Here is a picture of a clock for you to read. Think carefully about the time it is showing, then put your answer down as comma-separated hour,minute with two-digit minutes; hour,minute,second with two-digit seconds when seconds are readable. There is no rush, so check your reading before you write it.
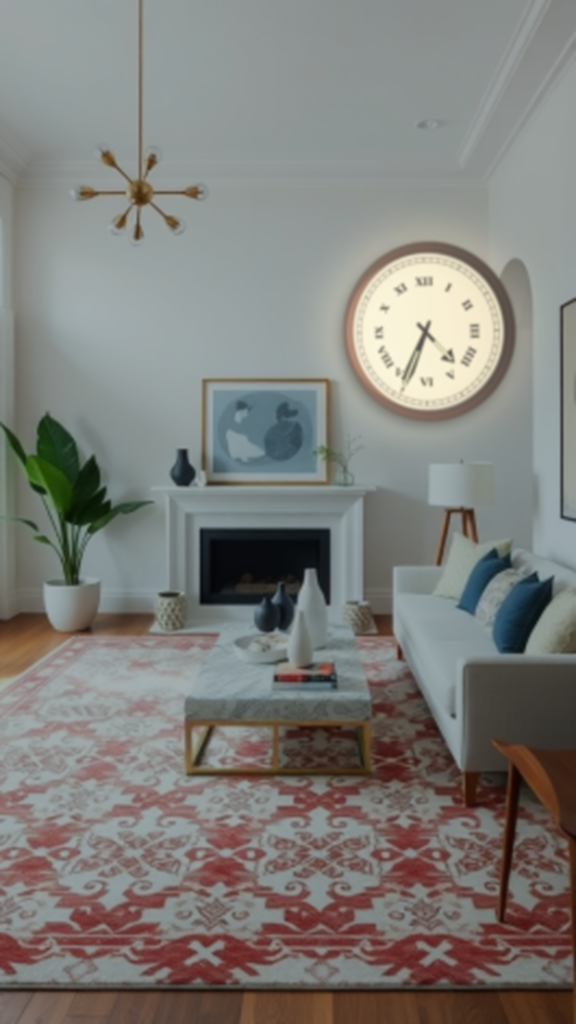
4,34
